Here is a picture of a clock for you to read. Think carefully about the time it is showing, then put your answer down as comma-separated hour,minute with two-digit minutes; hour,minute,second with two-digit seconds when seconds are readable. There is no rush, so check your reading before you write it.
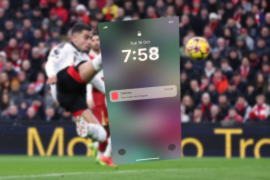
7,58
